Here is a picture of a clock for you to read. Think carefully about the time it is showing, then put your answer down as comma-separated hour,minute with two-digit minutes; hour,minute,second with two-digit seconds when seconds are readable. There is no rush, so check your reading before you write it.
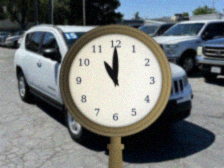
11,00
